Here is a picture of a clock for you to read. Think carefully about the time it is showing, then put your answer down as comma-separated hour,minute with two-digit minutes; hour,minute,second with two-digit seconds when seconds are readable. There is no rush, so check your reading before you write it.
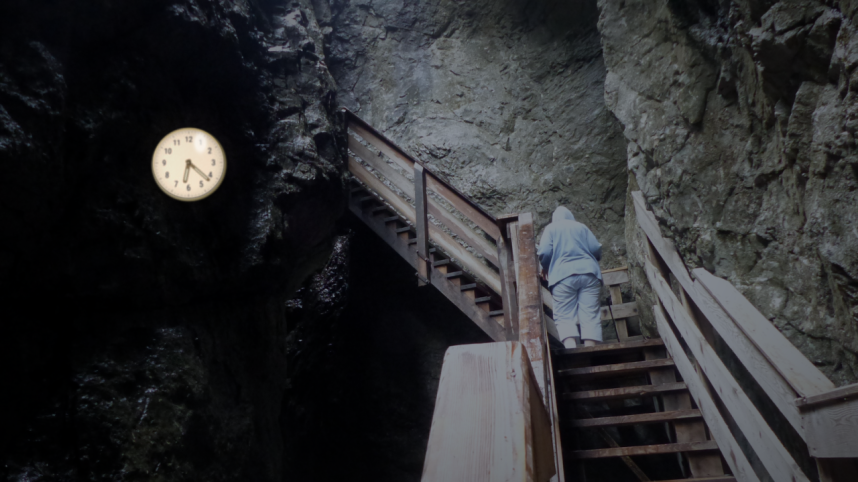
6,22
